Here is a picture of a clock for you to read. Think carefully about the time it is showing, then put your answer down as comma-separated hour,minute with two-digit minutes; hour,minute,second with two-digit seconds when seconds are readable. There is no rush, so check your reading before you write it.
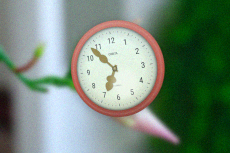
6,53
